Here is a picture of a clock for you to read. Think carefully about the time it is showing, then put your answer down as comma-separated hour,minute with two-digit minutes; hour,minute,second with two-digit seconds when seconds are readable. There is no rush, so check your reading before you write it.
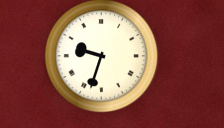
9,33
